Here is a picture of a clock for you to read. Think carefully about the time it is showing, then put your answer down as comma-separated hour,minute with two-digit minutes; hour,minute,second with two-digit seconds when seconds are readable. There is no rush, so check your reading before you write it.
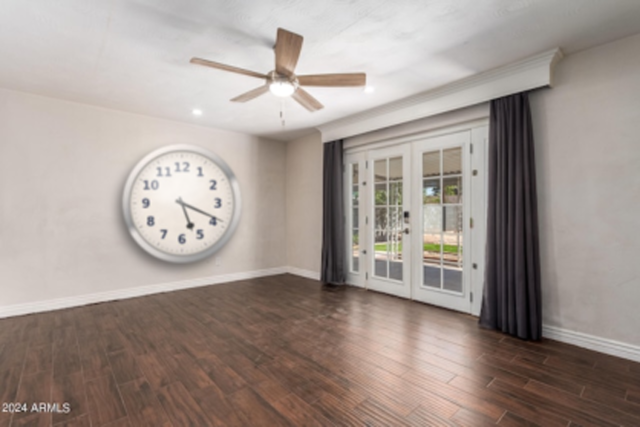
5,19
